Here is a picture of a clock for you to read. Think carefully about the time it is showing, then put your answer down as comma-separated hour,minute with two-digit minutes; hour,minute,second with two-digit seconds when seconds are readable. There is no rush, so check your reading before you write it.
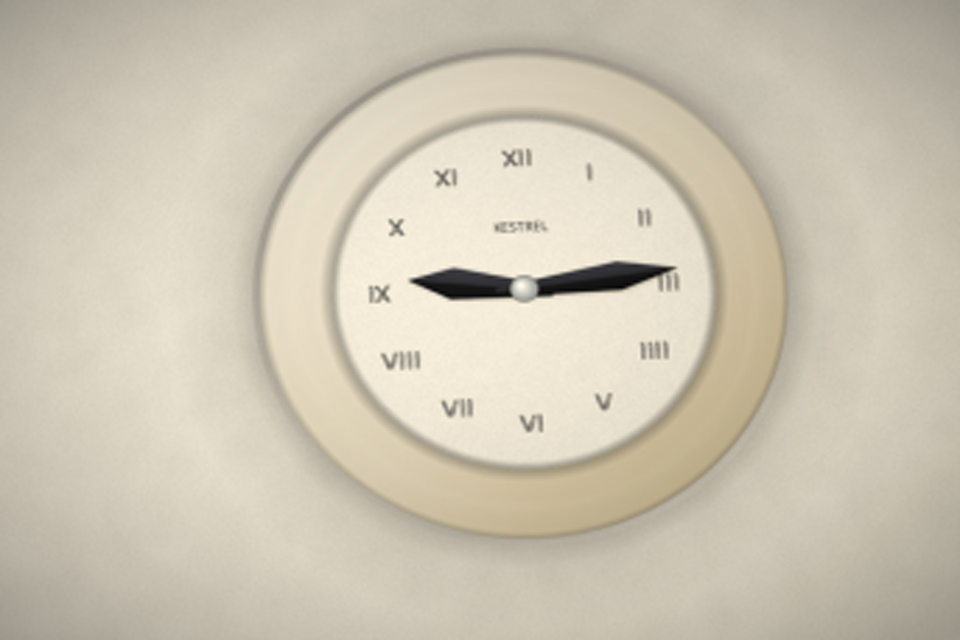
9,14
